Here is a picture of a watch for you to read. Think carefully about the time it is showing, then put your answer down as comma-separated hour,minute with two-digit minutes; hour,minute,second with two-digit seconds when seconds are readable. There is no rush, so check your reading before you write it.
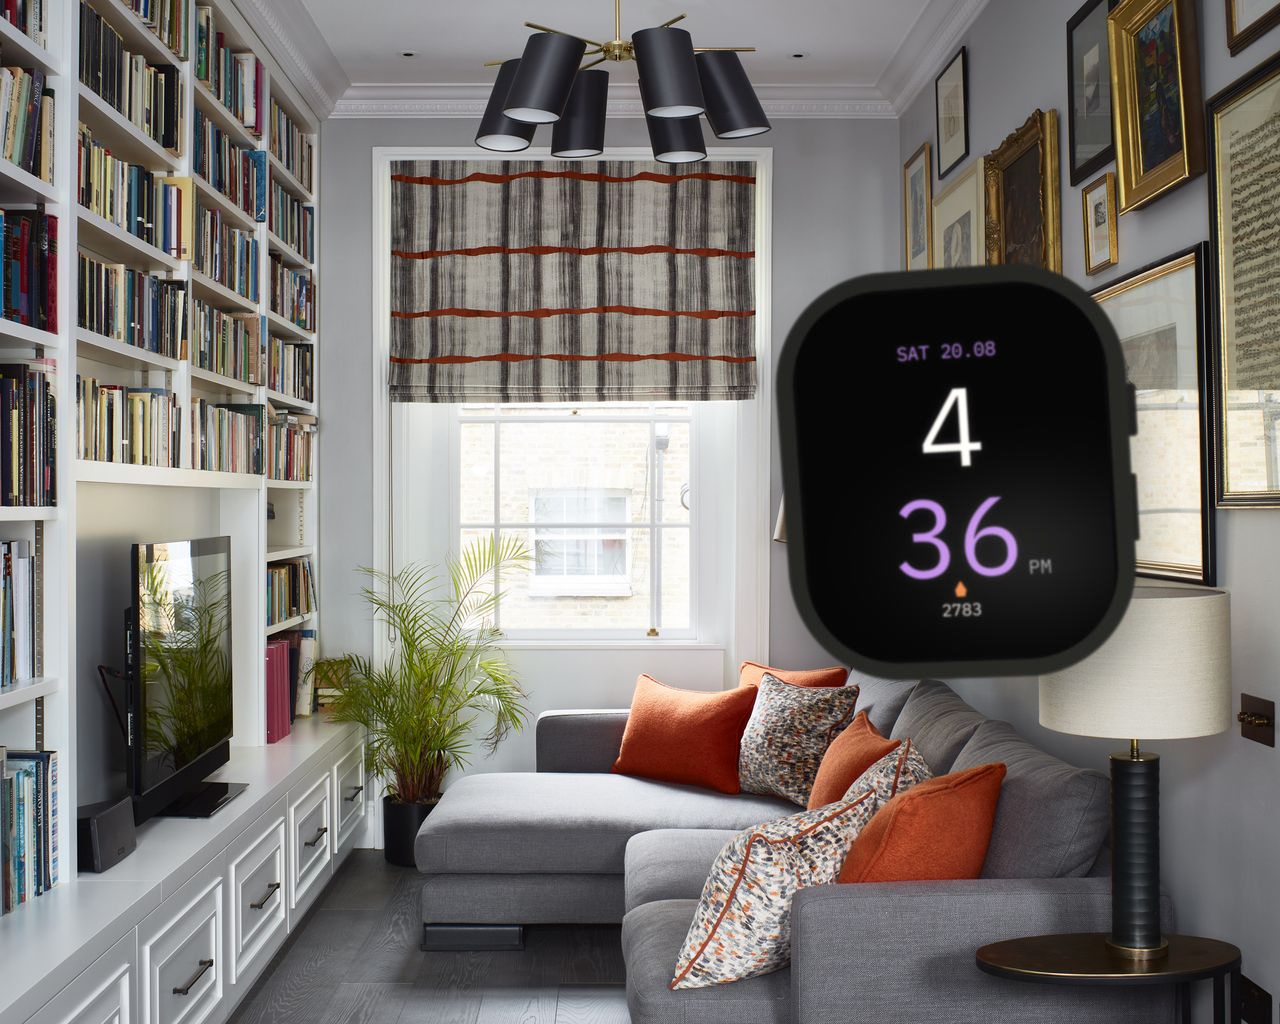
4,36
